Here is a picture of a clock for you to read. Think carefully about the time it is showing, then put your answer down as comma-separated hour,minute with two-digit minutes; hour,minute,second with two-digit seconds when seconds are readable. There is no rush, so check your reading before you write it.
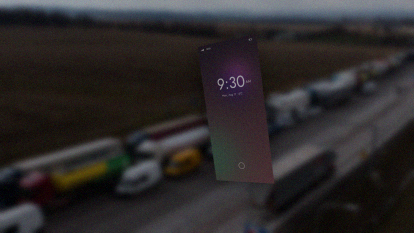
9,30
